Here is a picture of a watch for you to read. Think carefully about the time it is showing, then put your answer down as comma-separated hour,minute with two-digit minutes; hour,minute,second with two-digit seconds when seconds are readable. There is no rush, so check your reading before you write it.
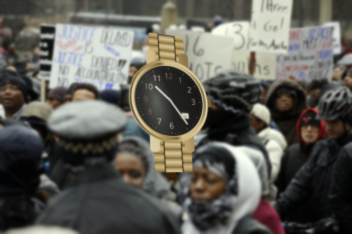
10,24
